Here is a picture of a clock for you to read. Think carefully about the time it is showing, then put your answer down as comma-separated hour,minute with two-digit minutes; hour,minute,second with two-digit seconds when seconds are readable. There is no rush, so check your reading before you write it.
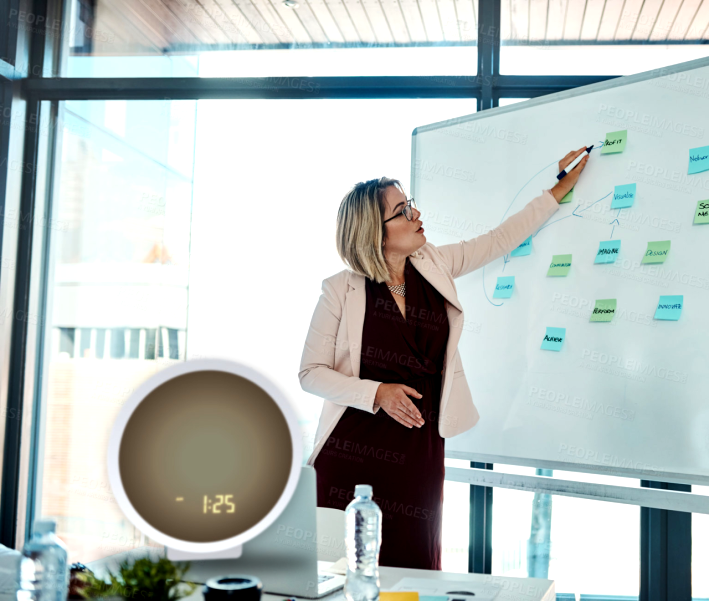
1,25
